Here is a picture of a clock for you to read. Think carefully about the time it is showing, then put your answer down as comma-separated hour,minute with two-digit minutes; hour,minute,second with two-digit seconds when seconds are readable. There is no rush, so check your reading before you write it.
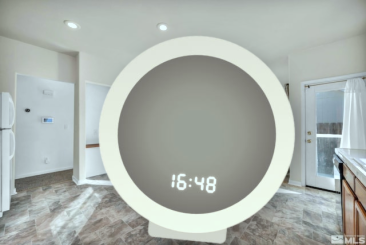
16,48
